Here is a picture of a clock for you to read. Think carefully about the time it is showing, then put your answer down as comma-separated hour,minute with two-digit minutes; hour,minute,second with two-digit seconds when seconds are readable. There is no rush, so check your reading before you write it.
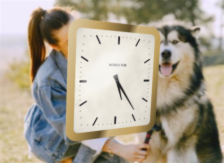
5,24
